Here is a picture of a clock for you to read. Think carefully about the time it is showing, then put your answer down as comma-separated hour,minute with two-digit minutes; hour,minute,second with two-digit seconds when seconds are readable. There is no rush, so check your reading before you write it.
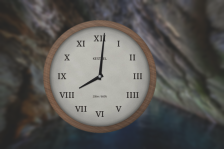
8,01
